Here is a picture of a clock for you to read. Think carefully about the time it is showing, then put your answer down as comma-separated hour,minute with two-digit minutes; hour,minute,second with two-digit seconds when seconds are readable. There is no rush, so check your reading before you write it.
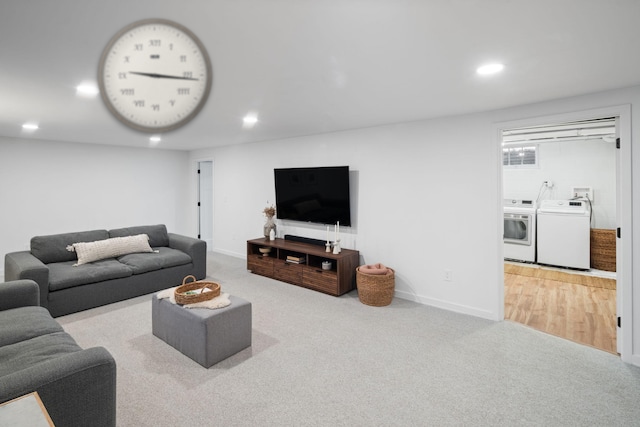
9,16
